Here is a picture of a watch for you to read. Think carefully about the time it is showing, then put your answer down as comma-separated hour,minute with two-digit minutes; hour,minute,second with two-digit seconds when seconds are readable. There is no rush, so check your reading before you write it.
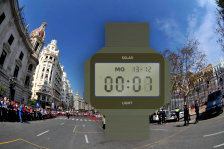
0,07
